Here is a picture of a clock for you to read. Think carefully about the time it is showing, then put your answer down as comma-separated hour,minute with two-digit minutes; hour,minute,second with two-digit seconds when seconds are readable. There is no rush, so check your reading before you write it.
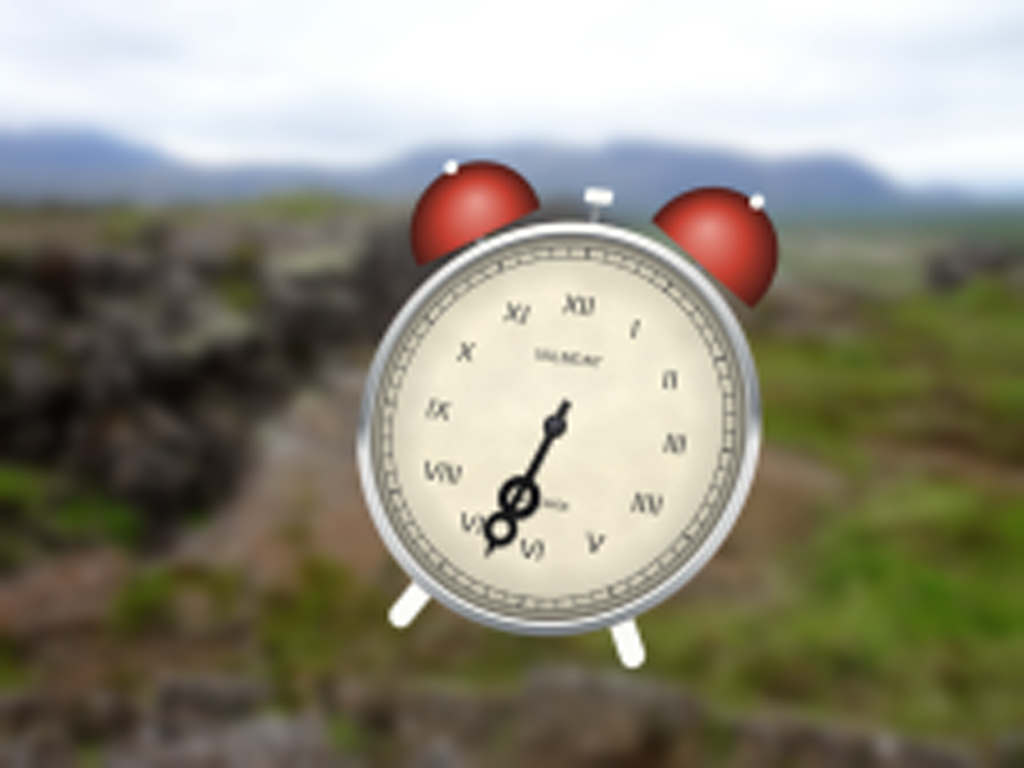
6,33
